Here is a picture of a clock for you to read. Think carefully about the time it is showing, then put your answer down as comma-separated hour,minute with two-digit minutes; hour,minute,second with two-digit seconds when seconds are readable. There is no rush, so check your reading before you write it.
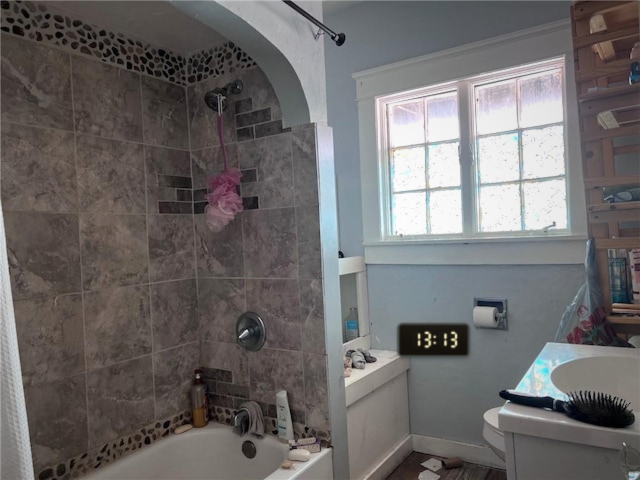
13,13
